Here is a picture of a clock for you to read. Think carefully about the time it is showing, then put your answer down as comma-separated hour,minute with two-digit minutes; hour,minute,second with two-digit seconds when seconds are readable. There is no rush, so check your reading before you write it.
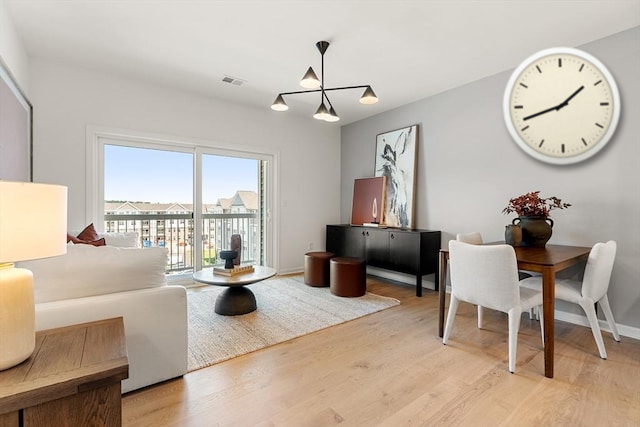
1,42
